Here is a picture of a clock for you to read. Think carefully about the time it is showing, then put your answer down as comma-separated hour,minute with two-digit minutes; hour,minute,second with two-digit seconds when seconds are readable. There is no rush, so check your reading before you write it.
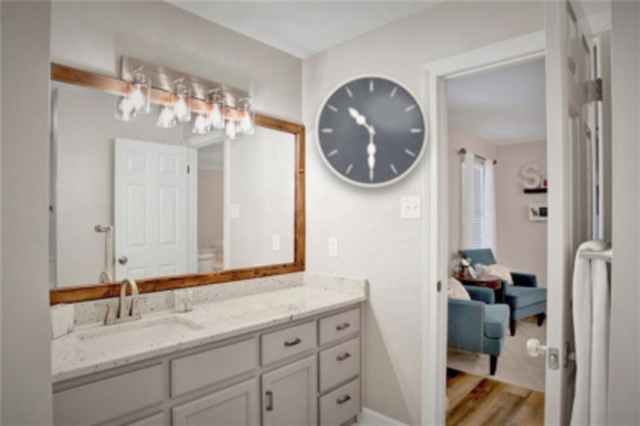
10,30
